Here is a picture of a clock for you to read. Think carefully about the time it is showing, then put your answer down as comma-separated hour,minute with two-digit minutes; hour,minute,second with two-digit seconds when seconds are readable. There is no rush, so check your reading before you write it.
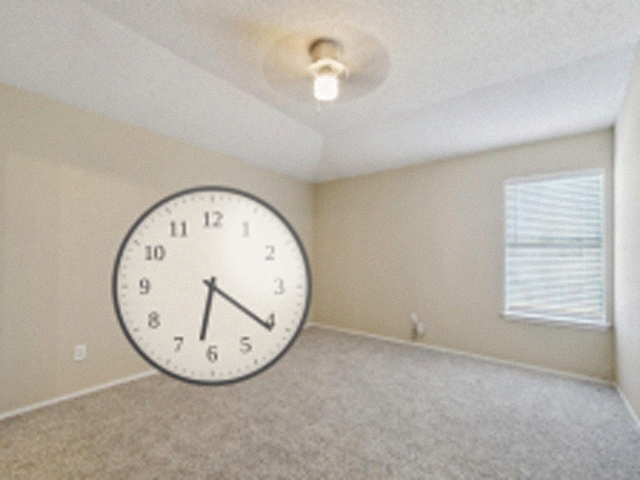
6,21
